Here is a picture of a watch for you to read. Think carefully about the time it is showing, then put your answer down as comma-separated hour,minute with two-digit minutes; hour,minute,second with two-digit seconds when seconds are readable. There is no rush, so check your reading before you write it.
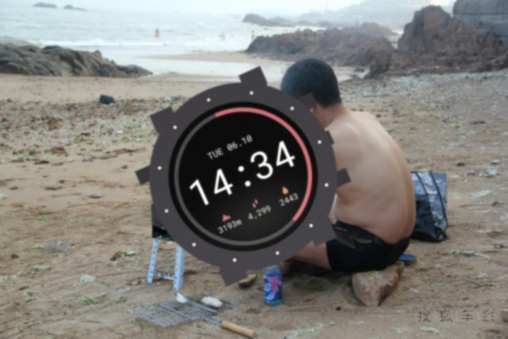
14,34
